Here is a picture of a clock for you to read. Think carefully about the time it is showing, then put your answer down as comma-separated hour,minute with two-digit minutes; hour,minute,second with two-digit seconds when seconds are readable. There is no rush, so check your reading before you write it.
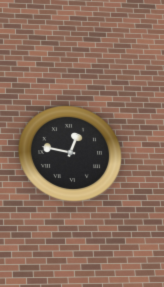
12,47
